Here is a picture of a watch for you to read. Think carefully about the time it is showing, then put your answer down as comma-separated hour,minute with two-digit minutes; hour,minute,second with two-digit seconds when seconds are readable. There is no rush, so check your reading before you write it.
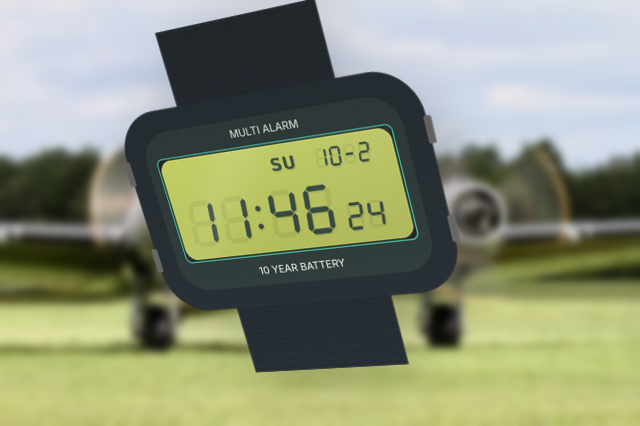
11,46,24
